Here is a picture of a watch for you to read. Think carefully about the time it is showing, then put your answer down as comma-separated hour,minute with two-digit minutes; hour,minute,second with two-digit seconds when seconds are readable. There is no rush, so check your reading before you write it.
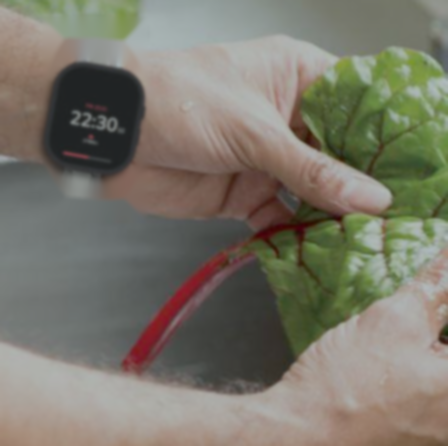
22,30
